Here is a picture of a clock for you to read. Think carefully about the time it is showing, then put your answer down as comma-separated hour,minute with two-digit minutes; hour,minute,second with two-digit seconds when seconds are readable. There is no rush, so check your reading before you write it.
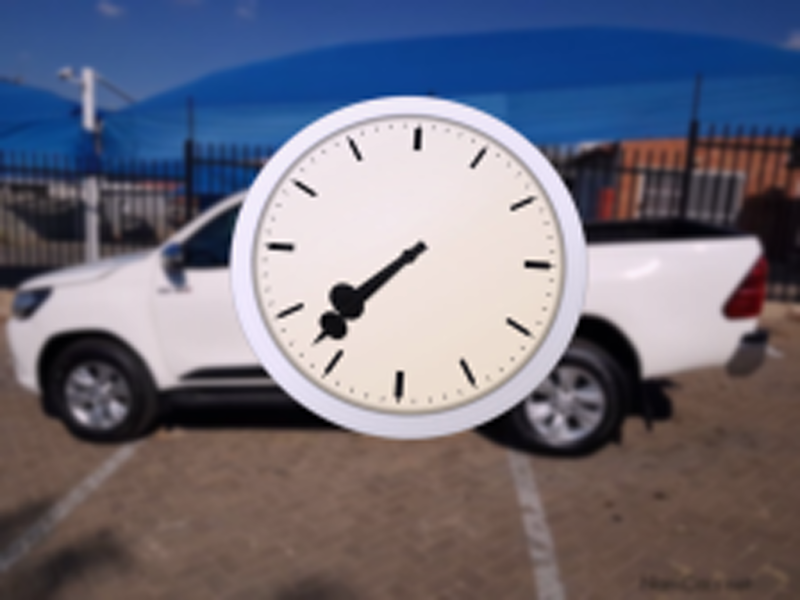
7,37
